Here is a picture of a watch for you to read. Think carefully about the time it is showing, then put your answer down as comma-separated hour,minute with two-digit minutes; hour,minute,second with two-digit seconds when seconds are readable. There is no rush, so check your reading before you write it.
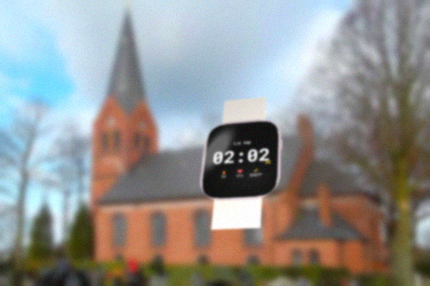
2,02
